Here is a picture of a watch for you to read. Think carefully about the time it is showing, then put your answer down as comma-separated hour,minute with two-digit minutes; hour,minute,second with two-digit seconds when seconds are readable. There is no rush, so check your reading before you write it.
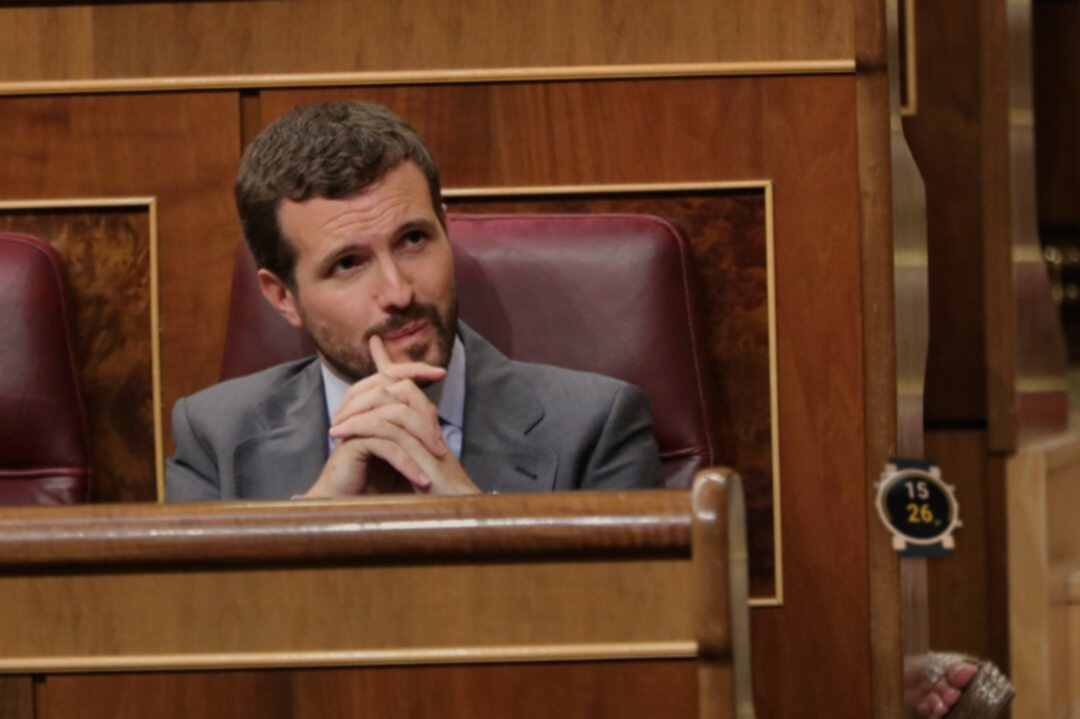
15,26
